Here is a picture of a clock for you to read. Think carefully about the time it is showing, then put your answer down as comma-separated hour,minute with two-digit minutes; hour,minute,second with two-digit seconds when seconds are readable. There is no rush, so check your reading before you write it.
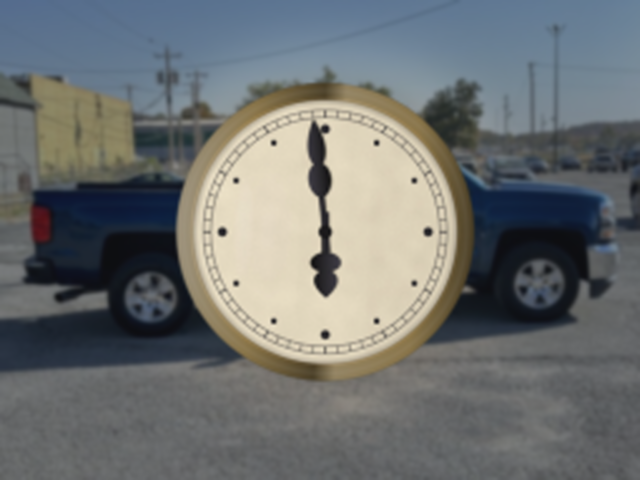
5,59
